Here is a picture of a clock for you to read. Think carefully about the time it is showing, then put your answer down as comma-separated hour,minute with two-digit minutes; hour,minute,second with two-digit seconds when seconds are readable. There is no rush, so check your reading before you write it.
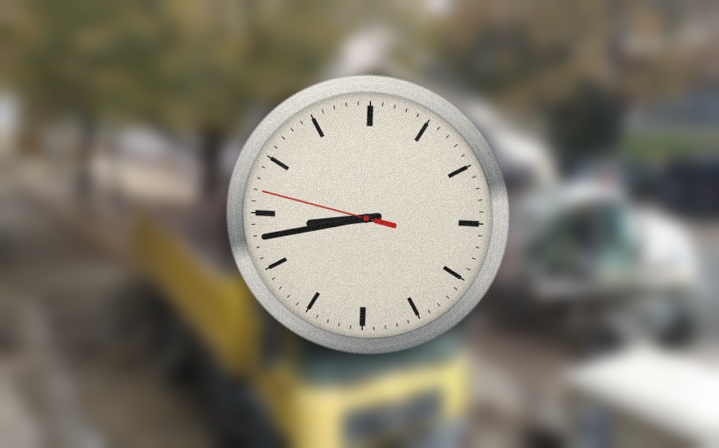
8,42,47
